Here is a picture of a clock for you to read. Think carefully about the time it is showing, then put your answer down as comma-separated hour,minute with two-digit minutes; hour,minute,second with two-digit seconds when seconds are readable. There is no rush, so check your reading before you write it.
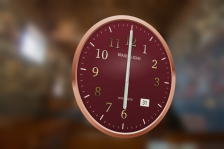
6,00
